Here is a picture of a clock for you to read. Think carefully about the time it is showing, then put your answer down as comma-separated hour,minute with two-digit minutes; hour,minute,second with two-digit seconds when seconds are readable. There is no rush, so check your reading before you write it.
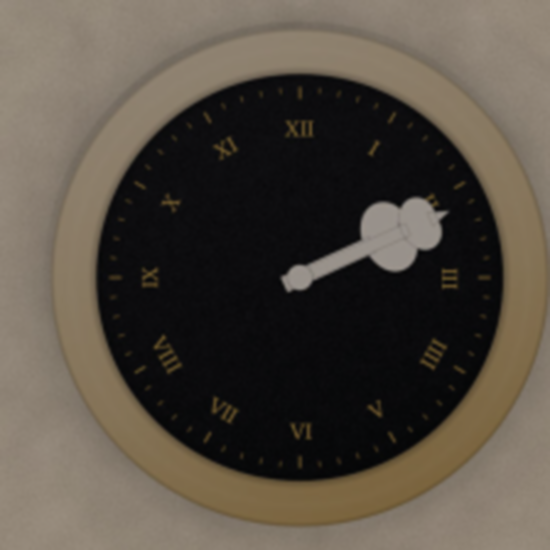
2,11
